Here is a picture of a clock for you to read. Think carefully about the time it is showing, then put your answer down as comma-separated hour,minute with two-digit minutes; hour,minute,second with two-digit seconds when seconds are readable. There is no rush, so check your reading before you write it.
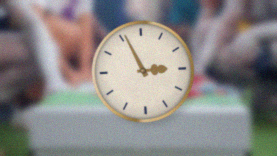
2,56
